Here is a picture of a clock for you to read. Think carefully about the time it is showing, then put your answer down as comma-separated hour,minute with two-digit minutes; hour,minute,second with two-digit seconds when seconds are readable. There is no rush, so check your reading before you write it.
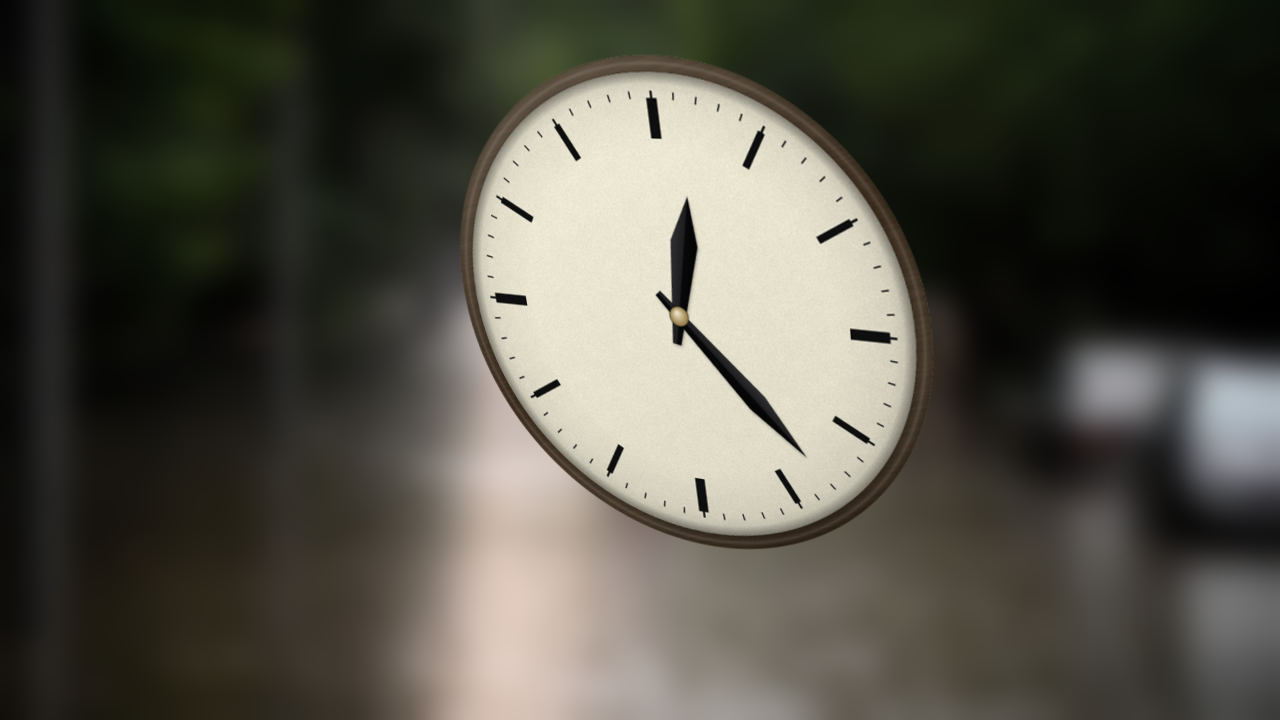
12,23
